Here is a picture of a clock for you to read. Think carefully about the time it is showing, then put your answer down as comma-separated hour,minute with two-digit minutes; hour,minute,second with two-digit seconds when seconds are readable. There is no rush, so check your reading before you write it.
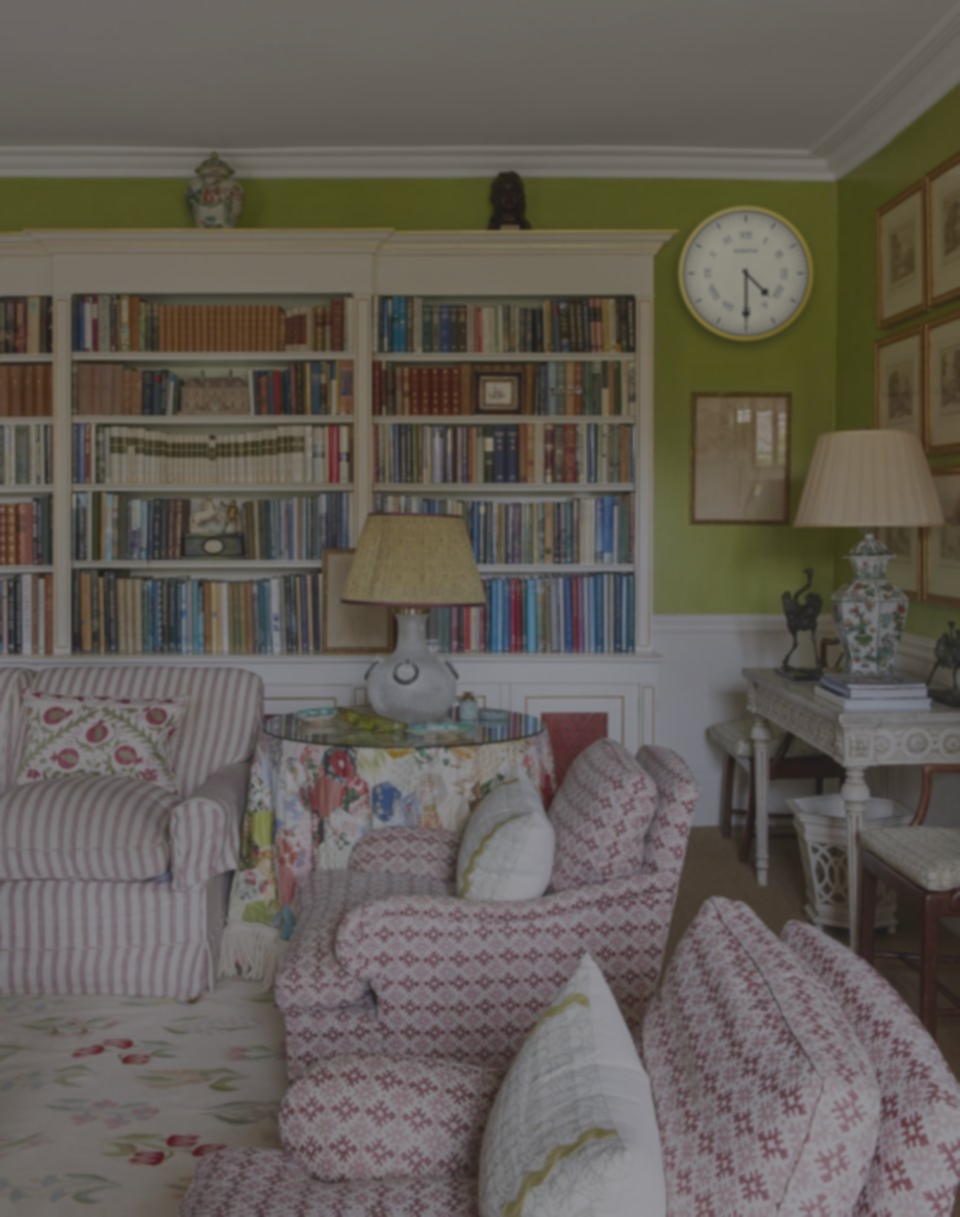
4,30
